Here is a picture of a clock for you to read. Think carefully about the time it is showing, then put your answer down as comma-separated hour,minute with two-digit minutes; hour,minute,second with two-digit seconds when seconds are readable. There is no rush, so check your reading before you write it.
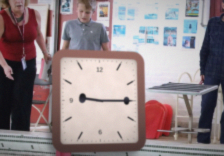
9,15
